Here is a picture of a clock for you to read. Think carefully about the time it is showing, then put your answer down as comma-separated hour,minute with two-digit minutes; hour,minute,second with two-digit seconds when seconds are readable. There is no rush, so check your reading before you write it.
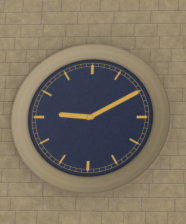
9,10
